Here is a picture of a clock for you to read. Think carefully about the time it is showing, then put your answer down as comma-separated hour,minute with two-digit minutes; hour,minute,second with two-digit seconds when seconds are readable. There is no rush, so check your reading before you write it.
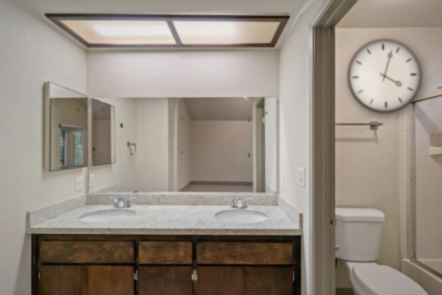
4,03
